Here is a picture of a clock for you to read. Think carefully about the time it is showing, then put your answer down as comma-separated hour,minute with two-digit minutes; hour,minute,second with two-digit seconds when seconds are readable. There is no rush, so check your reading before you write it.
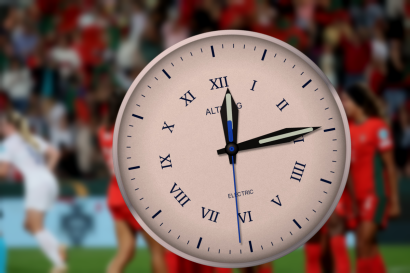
12,14,31
